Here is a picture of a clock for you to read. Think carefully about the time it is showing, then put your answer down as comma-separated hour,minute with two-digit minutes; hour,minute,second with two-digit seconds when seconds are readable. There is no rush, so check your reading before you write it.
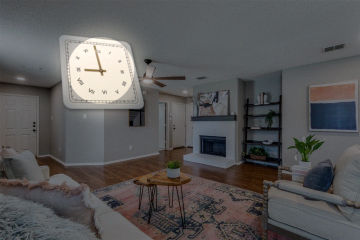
8,59
